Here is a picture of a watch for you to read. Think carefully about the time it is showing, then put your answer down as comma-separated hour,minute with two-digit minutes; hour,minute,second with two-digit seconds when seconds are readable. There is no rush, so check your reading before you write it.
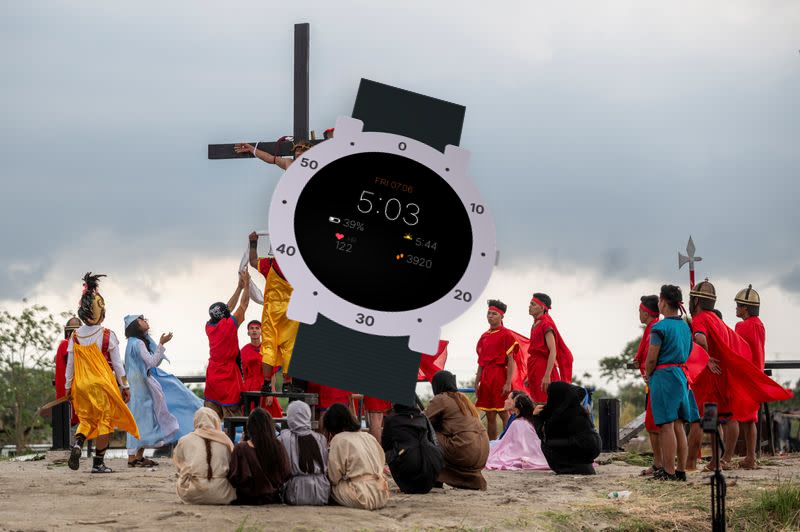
5,03
